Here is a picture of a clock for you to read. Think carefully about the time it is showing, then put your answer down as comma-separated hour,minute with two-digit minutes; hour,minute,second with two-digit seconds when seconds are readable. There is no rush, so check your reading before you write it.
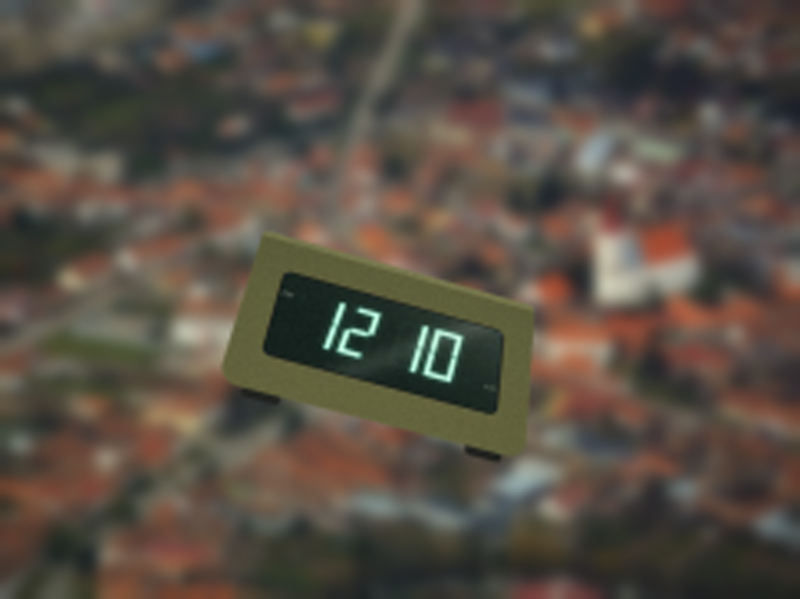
12,10
